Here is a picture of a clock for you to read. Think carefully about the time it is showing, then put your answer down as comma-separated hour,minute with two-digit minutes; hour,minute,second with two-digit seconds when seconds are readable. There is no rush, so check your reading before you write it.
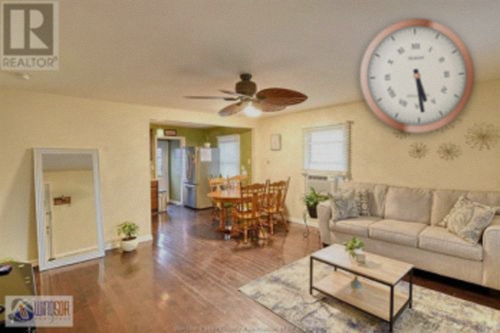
5,29
